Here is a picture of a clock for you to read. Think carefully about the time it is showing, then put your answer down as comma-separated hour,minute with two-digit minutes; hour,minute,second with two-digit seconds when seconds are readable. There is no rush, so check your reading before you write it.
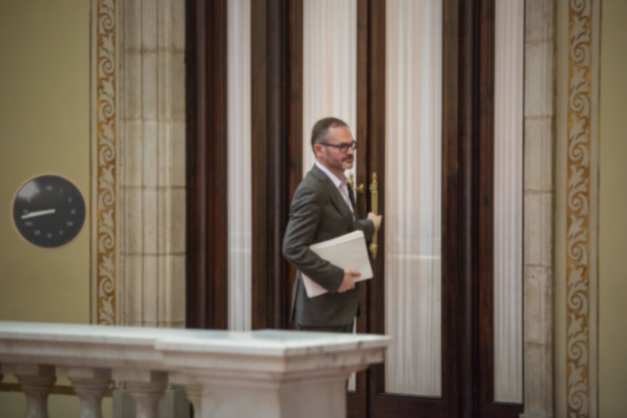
8,43
